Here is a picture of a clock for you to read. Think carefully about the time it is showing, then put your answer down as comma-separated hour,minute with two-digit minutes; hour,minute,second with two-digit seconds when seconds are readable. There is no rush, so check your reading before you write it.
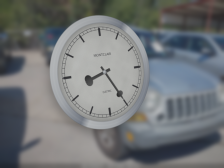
8,25
